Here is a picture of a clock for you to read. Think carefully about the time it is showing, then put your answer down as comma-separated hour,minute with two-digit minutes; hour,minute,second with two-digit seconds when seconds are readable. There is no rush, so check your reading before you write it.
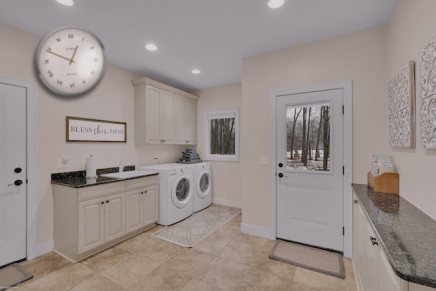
12,49
